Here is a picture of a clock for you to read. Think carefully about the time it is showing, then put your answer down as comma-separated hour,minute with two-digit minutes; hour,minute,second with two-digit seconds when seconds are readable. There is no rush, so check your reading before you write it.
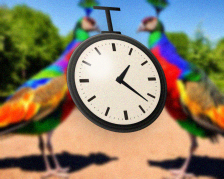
1,22
